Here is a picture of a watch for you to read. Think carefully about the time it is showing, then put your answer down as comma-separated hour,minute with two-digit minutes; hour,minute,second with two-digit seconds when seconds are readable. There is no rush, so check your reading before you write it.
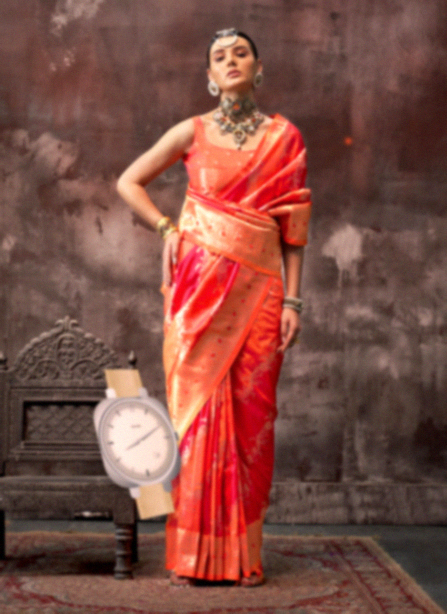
8,11
